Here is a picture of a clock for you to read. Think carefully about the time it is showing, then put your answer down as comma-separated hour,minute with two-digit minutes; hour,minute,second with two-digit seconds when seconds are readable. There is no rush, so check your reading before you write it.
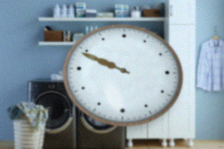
9,49
